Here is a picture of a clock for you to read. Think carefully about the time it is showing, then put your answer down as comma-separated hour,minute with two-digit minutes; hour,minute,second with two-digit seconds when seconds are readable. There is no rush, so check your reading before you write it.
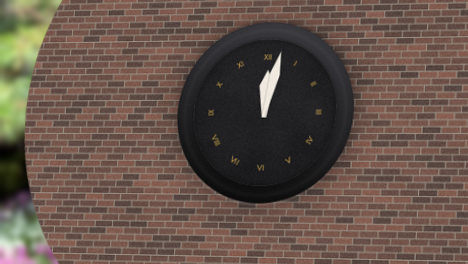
12,02
